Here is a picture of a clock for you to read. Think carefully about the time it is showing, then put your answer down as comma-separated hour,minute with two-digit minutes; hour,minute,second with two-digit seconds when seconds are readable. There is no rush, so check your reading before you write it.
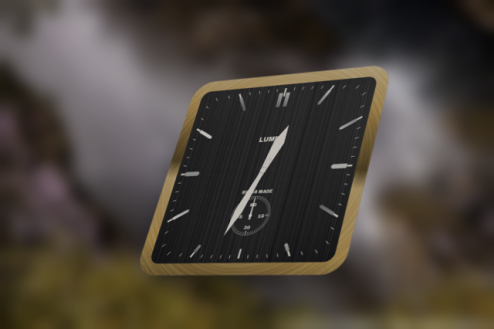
12,33
